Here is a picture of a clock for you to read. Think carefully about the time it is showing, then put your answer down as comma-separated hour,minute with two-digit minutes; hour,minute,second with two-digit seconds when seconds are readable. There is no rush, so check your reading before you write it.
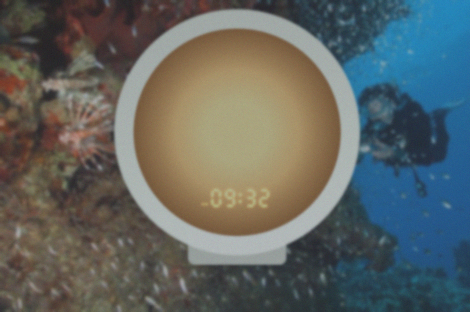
9,32
